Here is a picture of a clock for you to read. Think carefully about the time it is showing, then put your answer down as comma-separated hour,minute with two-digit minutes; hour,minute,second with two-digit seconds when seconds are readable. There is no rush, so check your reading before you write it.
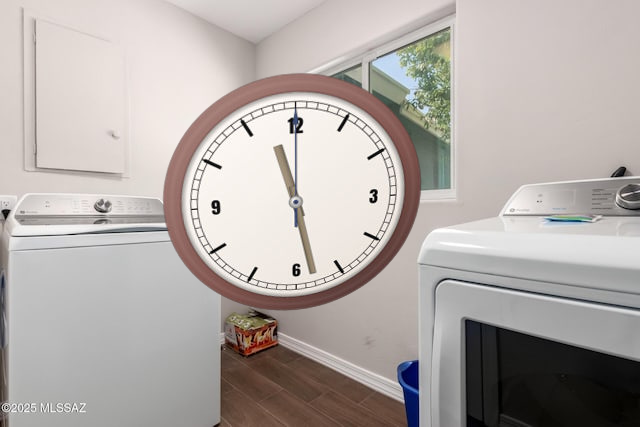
11,28,00
